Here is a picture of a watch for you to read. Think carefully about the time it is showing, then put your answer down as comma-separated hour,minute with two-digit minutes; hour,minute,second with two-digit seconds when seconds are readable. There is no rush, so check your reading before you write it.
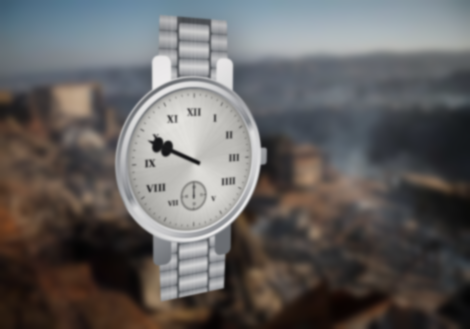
9,49
